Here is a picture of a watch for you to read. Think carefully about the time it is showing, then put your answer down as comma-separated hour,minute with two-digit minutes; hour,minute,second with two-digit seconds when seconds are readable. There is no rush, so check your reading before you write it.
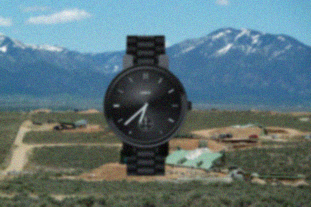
6,38
